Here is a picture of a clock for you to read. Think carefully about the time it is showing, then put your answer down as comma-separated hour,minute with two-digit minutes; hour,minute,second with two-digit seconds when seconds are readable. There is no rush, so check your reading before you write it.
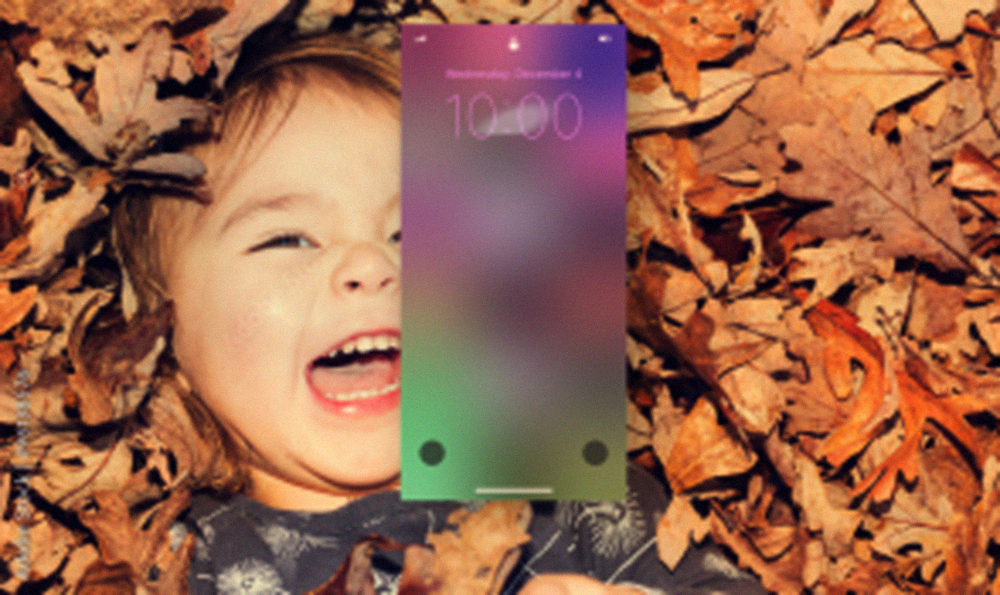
10,00
